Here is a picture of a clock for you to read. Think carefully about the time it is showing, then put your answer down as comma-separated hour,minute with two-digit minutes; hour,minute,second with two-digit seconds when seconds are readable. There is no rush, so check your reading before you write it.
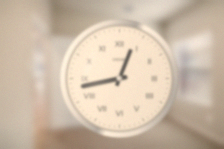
12,43
